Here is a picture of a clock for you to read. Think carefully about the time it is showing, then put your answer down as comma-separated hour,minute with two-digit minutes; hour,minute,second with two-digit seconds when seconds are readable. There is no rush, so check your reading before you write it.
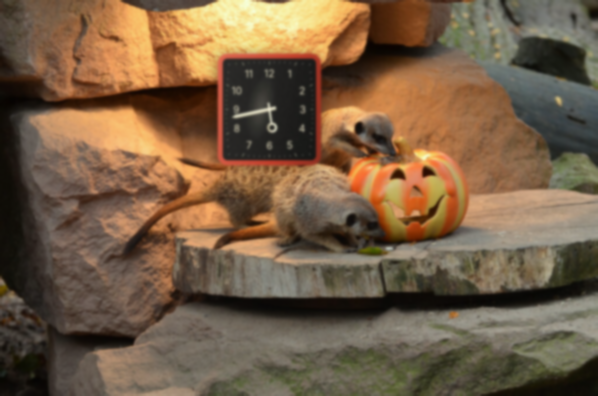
5,43
